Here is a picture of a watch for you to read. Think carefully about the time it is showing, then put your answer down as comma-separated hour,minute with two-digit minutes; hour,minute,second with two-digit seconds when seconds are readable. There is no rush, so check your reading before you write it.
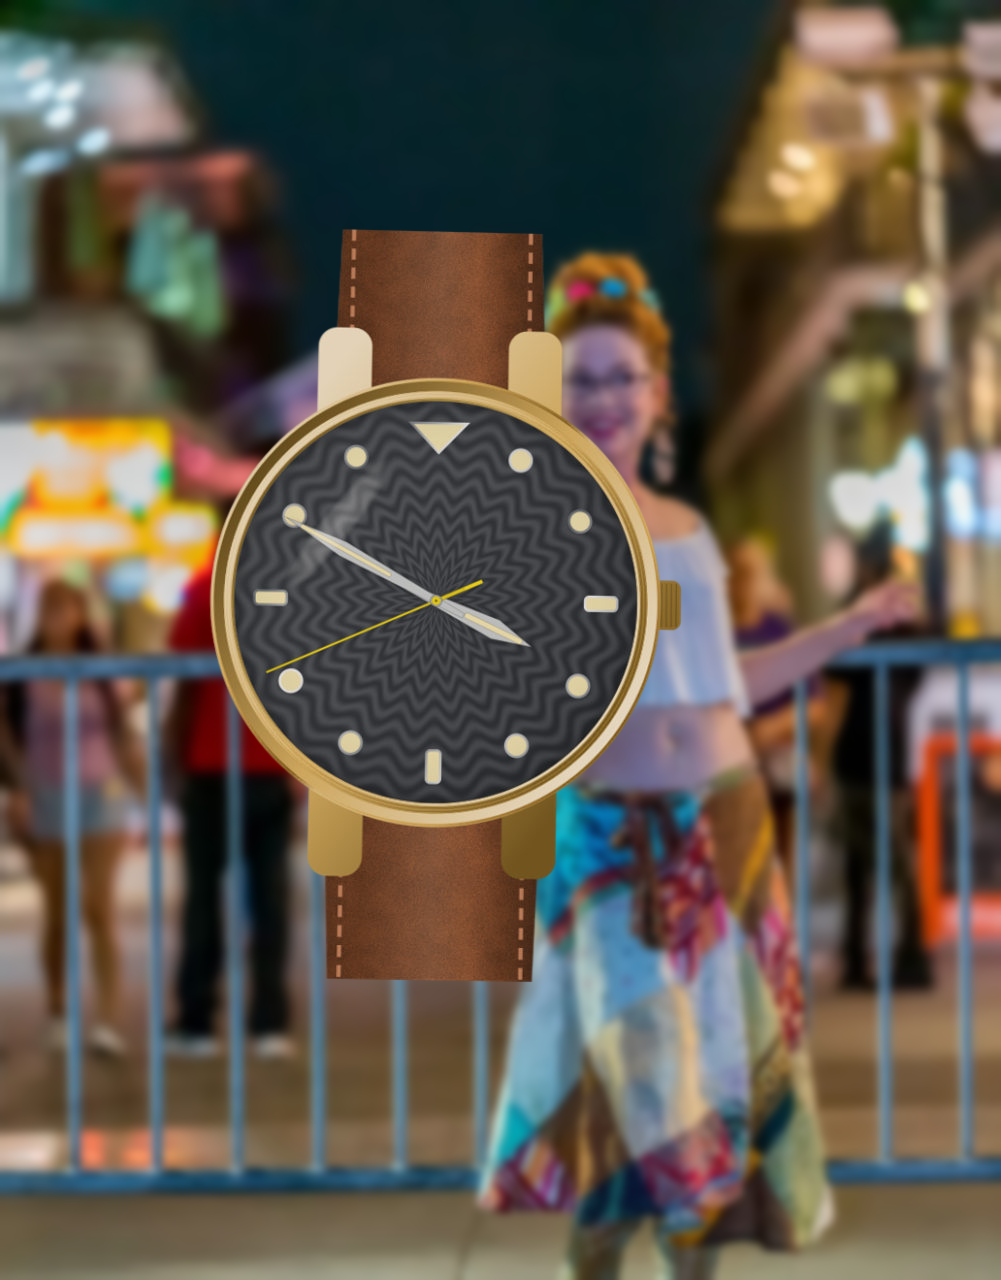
3,49,41
